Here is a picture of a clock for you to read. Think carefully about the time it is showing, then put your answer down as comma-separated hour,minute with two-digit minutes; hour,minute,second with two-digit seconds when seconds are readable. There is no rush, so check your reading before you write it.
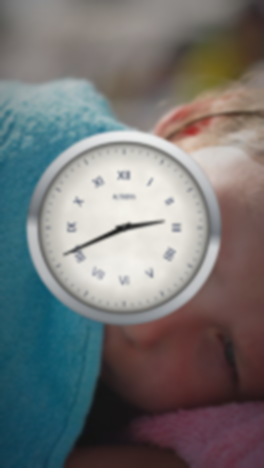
2,41
